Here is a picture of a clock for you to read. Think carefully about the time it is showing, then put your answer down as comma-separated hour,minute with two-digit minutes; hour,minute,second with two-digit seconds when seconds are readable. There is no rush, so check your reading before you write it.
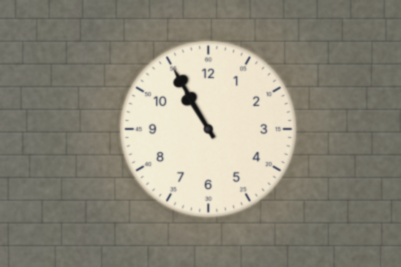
10,55
